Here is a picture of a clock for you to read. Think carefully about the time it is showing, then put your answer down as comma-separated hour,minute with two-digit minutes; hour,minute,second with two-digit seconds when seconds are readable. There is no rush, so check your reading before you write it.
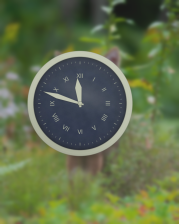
11,48
